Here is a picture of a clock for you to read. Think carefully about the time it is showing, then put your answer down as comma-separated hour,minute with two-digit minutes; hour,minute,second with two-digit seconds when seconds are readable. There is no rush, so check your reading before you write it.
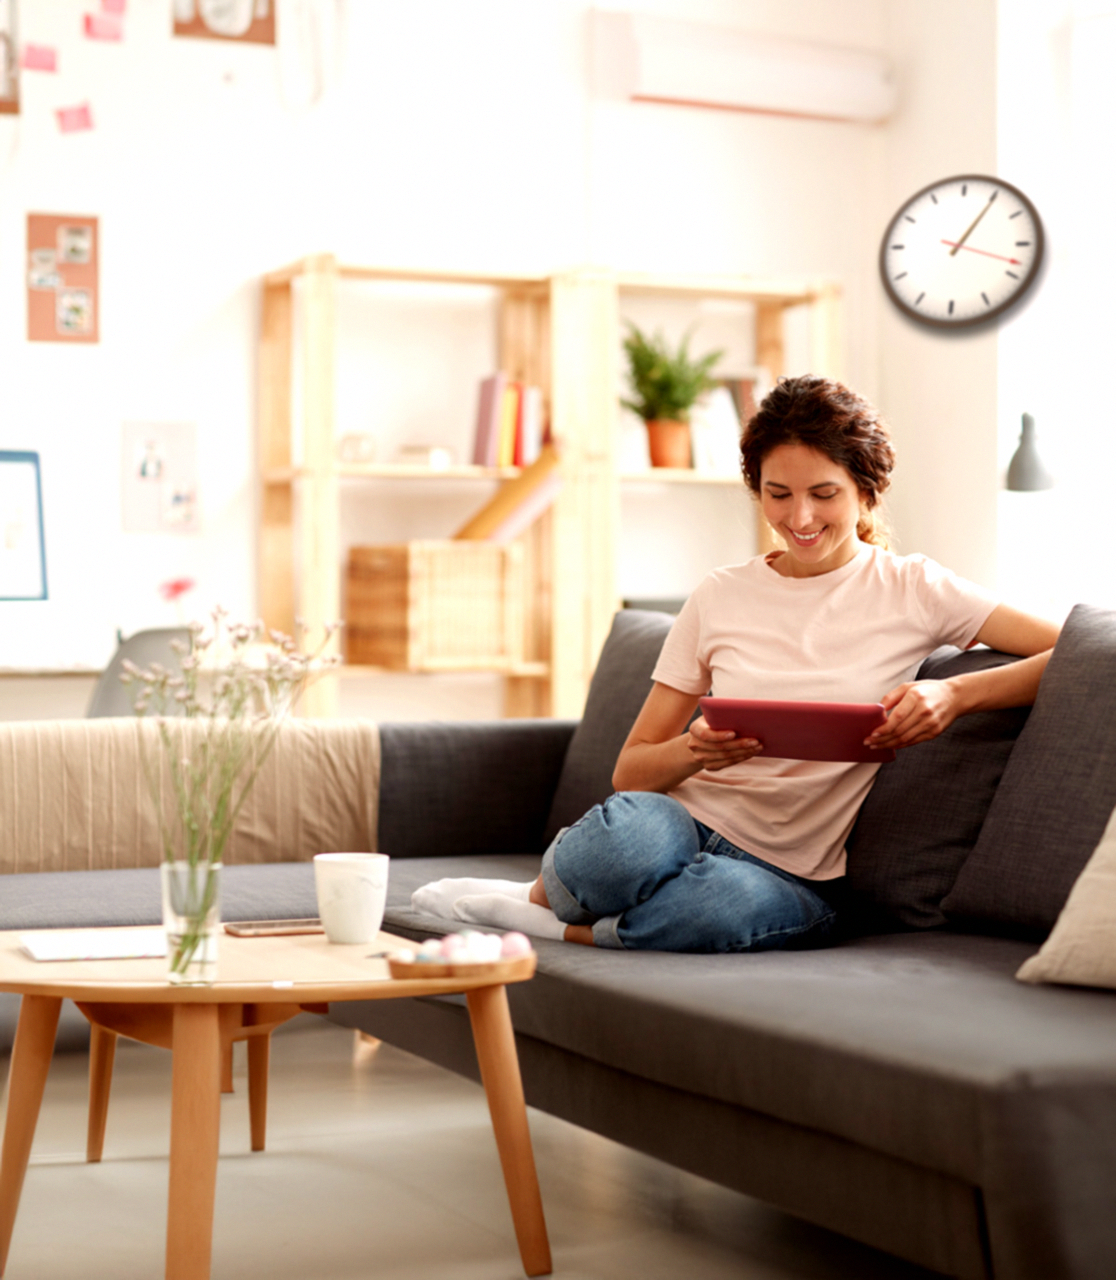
1,05,18
